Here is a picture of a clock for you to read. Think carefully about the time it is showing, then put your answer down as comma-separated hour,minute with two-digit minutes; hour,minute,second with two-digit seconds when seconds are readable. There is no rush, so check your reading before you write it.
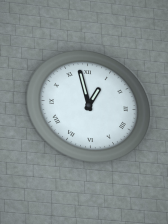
12,58
